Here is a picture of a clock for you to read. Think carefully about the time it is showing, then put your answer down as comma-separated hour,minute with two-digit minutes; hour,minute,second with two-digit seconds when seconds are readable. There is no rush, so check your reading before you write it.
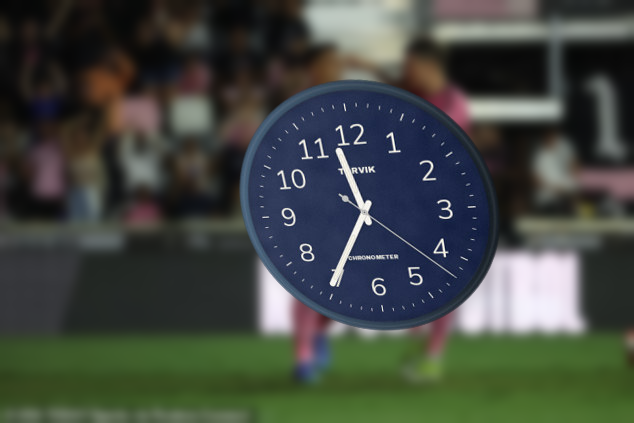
11,35,22
